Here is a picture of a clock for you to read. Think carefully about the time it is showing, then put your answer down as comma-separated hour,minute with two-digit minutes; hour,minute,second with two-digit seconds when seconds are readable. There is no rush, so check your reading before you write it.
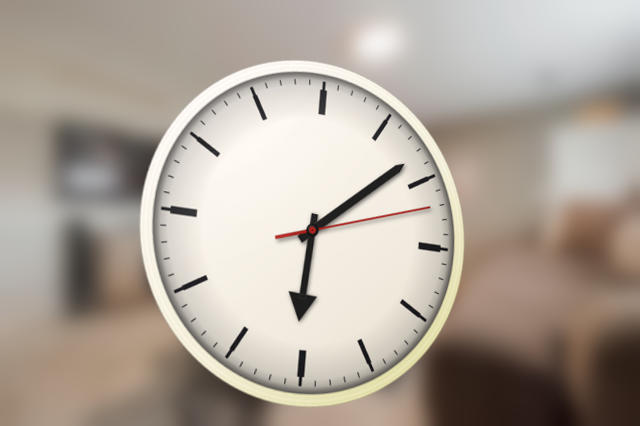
6,08,12
